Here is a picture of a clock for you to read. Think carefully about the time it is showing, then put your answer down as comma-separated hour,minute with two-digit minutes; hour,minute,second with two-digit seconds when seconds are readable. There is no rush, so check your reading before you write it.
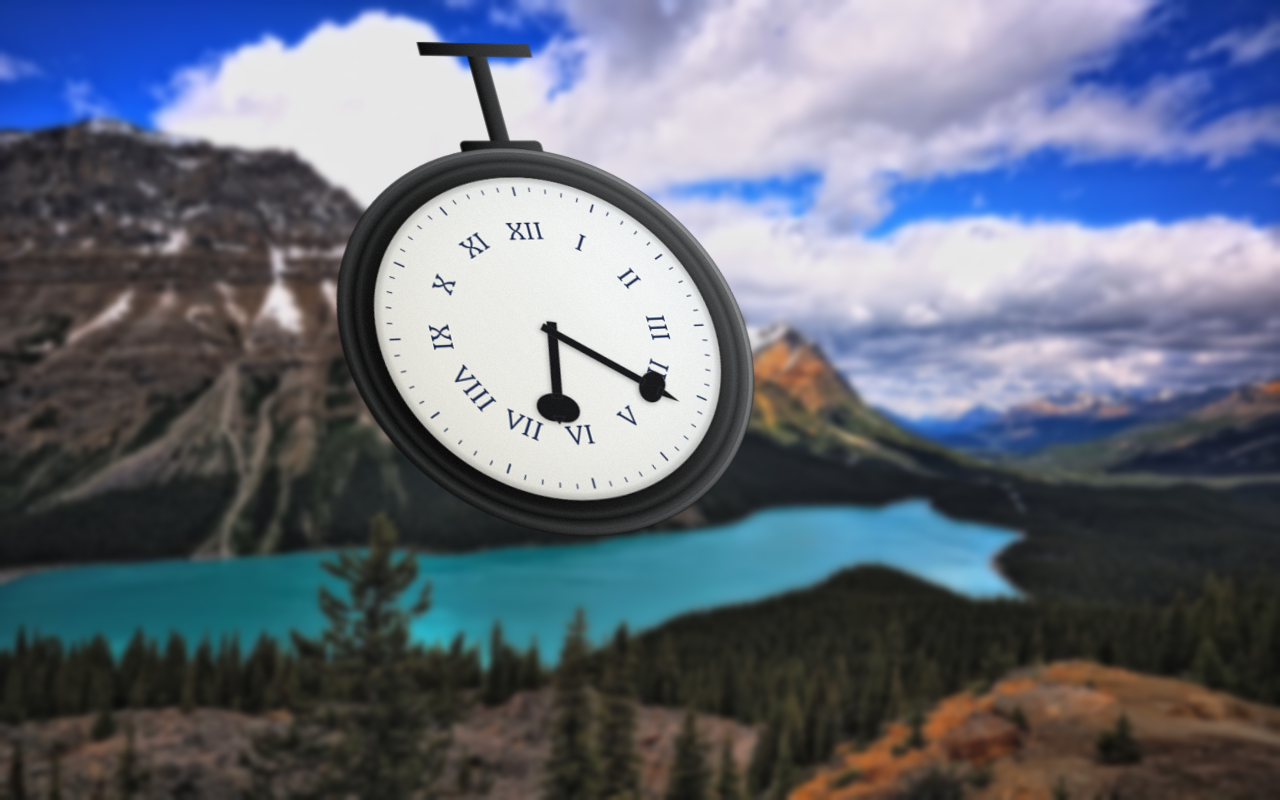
6,21
